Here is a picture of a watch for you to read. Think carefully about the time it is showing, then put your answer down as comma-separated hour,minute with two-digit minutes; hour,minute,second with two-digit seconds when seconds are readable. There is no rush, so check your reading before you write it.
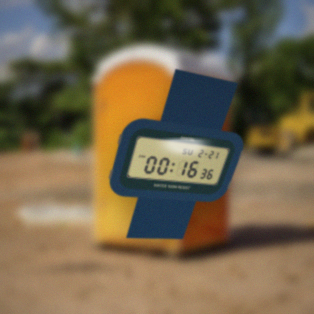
0,16,36
